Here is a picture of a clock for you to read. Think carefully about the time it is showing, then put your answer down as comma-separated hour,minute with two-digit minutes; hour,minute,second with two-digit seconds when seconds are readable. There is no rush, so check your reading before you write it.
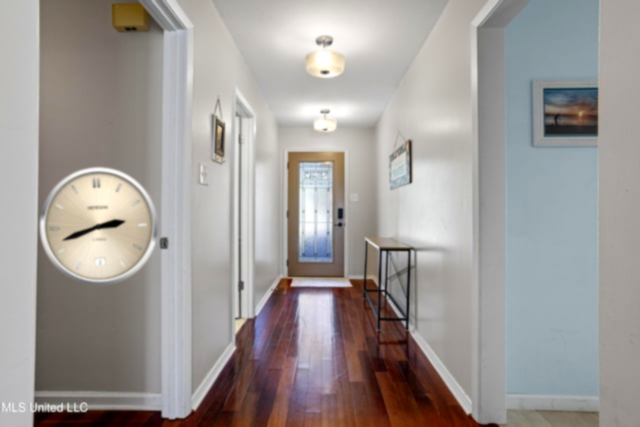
2,42
